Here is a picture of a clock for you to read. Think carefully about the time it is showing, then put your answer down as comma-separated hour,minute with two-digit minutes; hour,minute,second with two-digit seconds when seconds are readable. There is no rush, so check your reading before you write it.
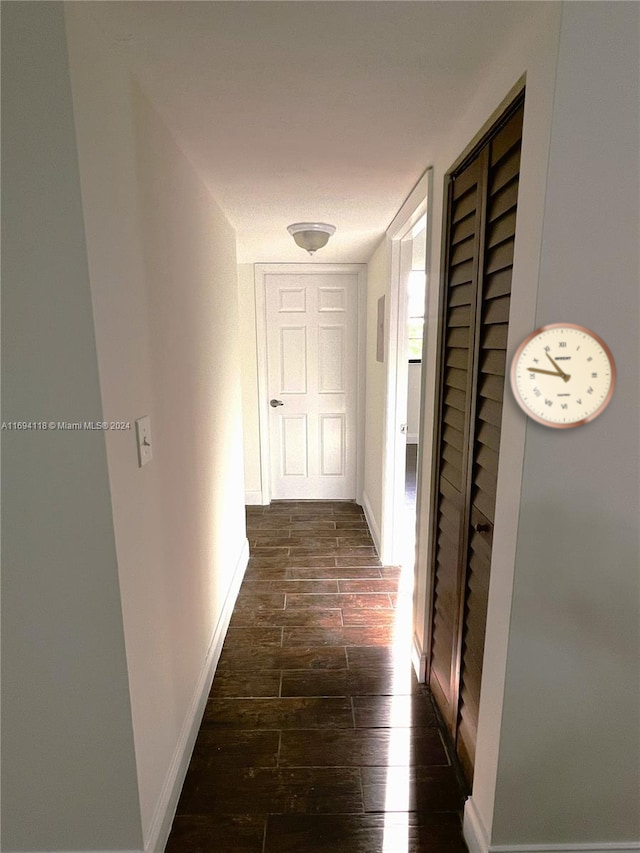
10,47
